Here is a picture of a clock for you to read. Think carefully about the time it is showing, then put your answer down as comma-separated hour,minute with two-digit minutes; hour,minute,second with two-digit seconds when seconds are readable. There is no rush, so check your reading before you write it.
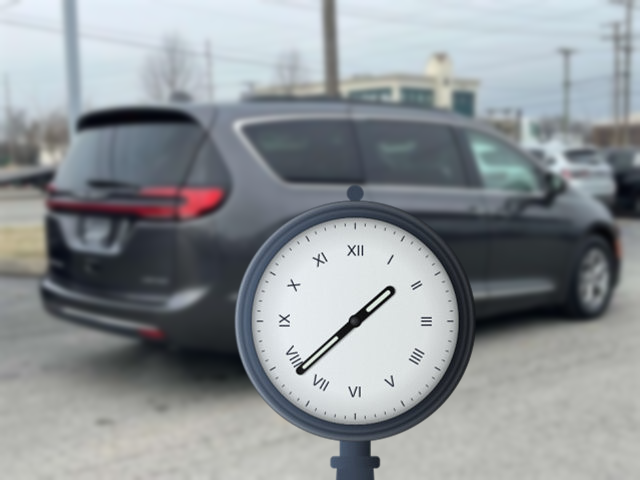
1,38
